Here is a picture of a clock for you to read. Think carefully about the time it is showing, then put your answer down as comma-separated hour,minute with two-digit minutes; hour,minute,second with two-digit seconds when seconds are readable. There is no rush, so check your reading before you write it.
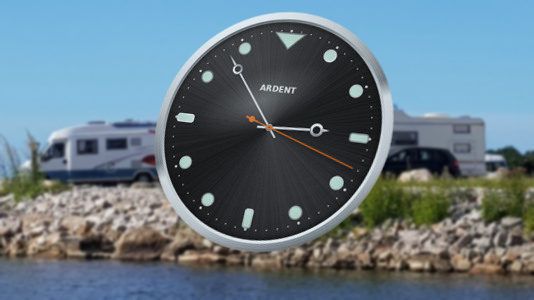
2,53,18
